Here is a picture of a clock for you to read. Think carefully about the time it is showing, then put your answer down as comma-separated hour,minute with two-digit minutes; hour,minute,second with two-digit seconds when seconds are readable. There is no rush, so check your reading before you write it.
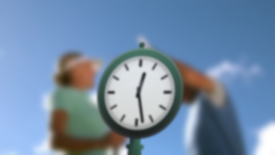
12,28
